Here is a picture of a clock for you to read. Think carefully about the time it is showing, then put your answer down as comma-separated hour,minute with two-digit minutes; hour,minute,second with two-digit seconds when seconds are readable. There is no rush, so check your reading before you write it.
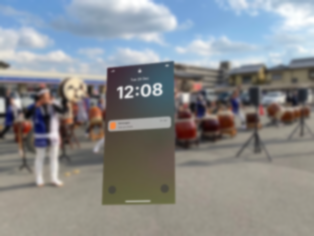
12,08
